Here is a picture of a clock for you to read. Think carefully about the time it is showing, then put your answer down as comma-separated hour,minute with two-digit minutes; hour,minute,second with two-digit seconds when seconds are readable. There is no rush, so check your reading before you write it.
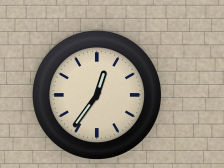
12,36
